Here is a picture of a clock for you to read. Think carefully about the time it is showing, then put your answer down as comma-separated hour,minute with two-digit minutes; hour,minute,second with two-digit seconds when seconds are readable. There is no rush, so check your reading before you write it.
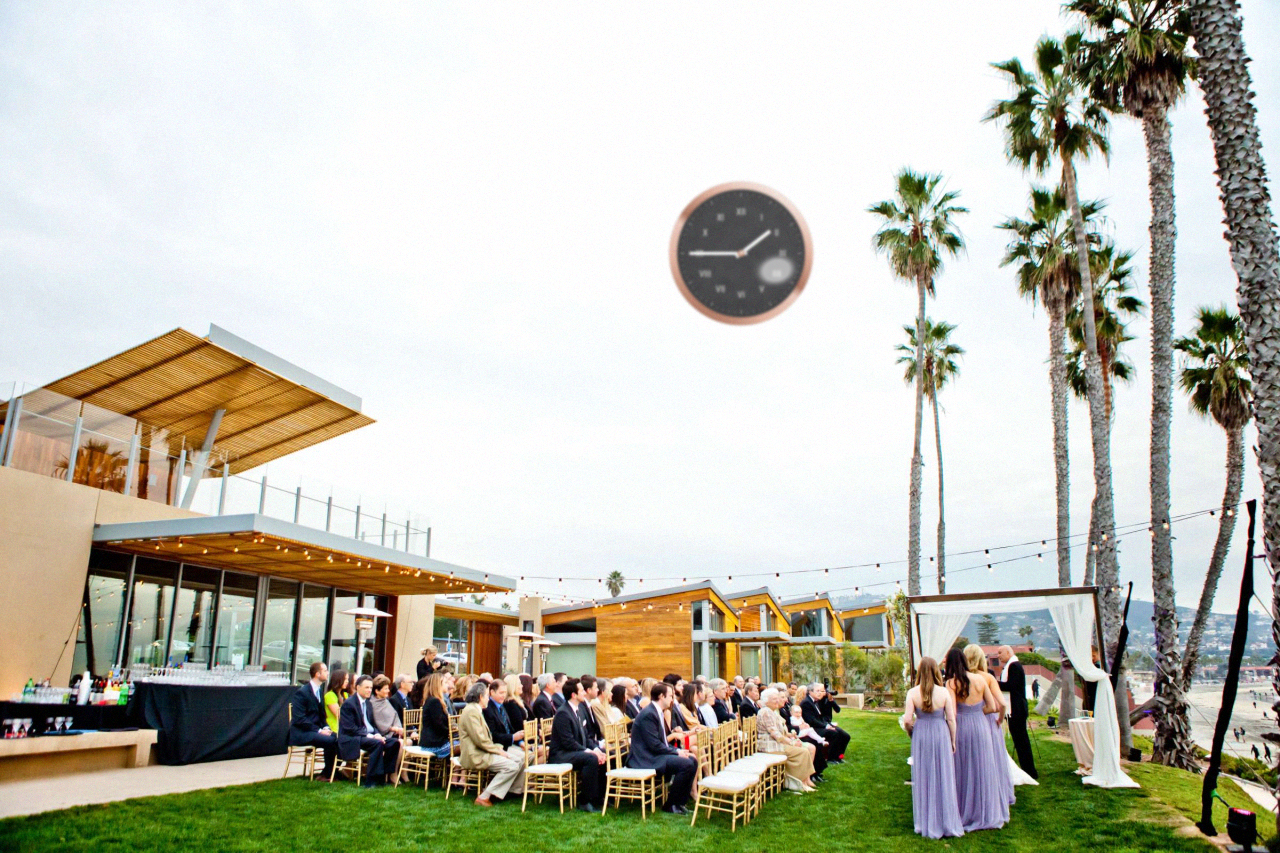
1,45
